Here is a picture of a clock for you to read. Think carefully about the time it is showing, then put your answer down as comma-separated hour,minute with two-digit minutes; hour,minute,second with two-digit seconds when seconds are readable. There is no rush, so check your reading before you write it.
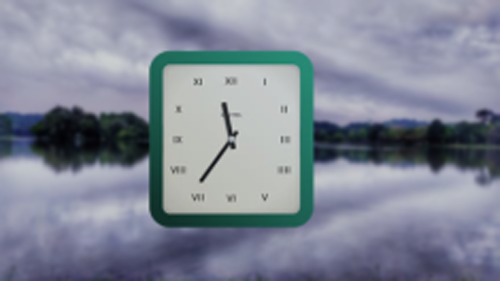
11,36
